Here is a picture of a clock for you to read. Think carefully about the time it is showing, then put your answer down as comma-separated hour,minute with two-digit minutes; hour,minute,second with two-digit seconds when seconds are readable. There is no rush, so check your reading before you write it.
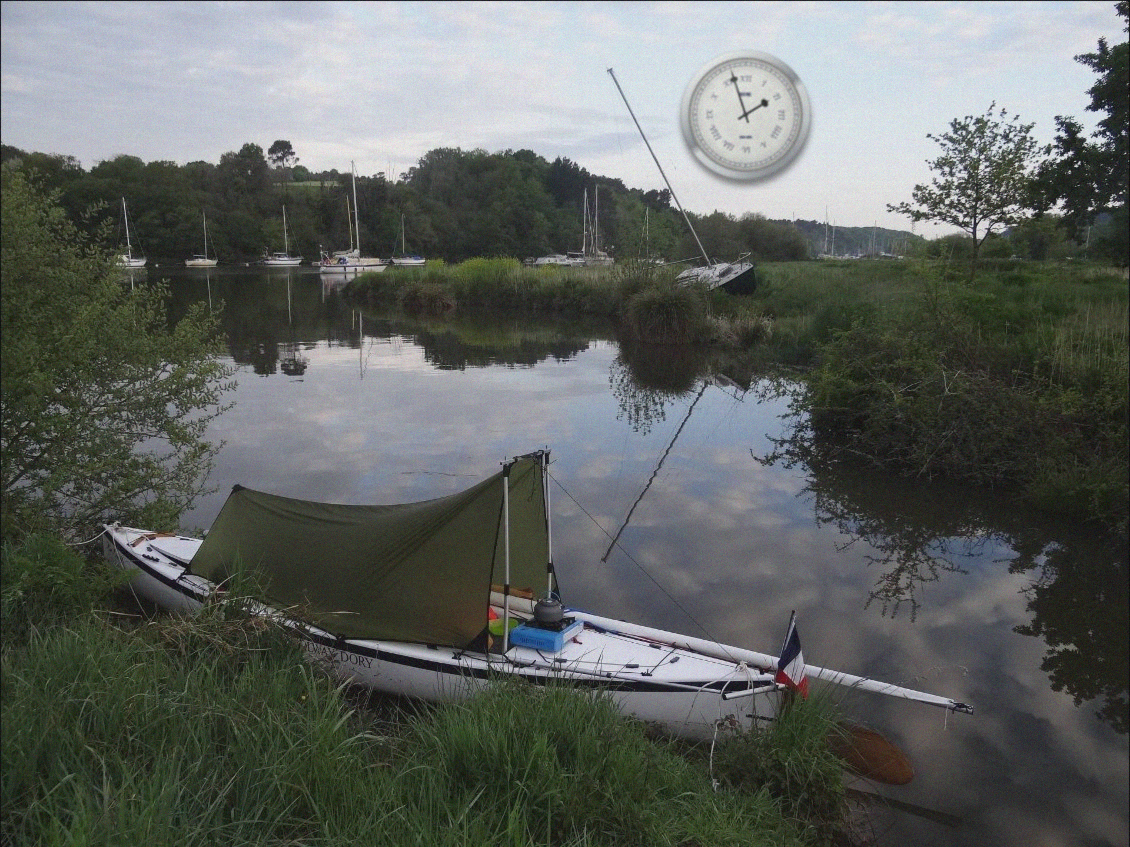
1,57
